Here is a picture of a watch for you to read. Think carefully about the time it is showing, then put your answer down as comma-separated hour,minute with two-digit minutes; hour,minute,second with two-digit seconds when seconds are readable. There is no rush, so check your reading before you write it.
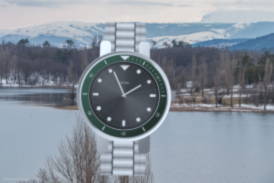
1,56
